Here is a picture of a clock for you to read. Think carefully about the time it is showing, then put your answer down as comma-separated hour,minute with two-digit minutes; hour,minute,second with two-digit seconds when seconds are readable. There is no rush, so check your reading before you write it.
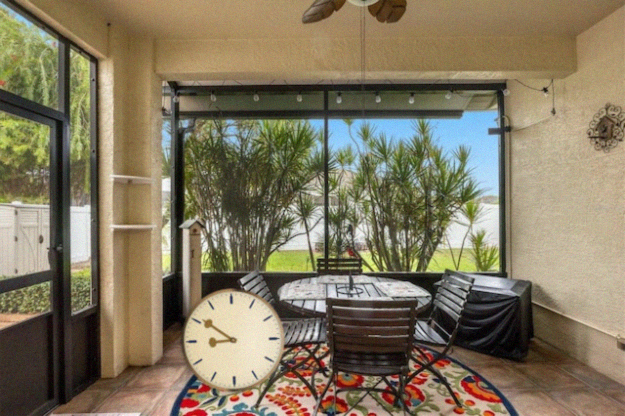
8,51
